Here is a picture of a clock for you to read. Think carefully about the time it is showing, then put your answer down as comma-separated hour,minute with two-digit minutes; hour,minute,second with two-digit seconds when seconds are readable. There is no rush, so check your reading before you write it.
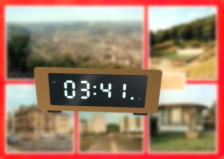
3,41
